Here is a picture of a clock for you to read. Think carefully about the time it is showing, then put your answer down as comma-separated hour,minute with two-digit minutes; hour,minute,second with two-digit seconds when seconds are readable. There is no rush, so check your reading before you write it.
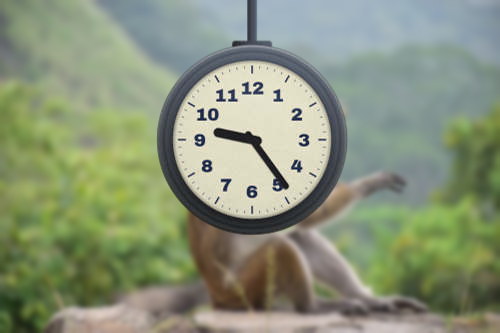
9,24
